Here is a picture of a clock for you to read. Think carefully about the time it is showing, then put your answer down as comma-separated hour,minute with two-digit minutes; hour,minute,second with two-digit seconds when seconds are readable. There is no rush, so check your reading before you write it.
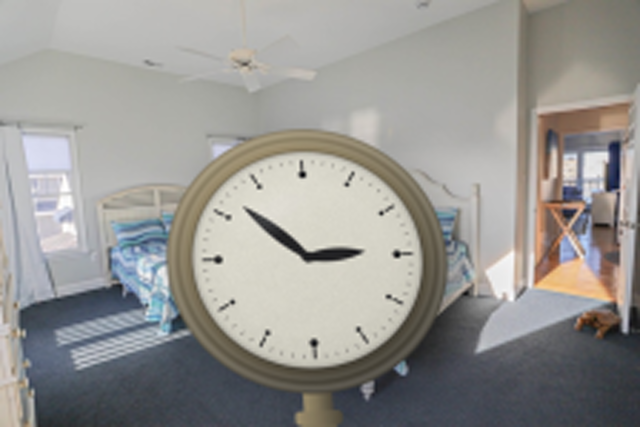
2,52
